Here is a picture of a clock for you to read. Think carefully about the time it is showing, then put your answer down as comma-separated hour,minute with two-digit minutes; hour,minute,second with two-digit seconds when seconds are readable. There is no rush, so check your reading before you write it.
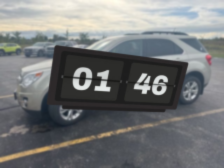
1,46
